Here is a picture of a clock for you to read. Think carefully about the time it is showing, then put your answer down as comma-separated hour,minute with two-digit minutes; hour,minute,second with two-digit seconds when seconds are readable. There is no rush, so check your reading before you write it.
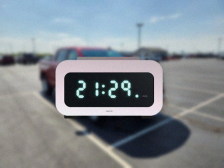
21,29
